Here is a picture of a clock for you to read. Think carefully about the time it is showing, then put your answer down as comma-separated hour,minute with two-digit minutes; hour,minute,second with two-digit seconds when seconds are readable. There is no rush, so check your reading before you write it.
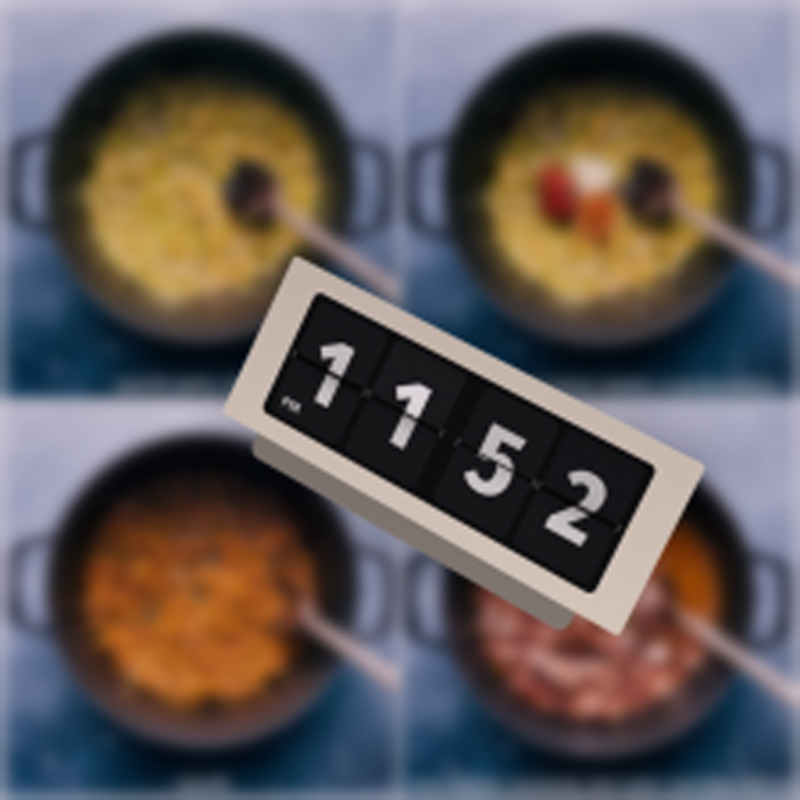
11,52
